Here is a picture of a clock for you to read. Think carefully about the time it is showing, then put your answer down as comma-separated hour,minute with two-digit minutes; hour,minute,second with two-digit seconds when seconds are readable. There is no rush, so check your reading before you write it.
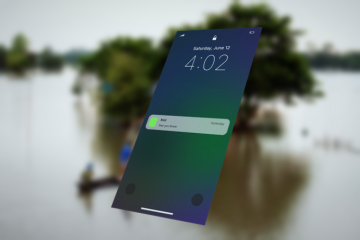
4,02
